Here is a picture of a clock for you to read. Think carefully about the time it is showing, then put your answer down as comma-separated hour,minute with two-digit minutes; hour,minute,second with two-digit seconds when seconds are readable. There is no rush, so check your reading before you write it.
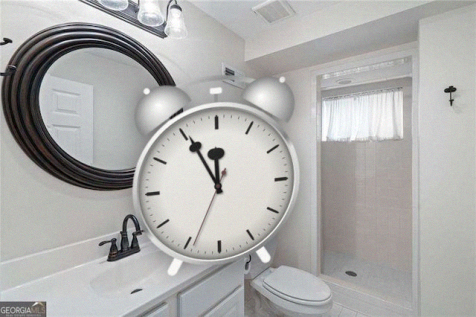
11,55,34
